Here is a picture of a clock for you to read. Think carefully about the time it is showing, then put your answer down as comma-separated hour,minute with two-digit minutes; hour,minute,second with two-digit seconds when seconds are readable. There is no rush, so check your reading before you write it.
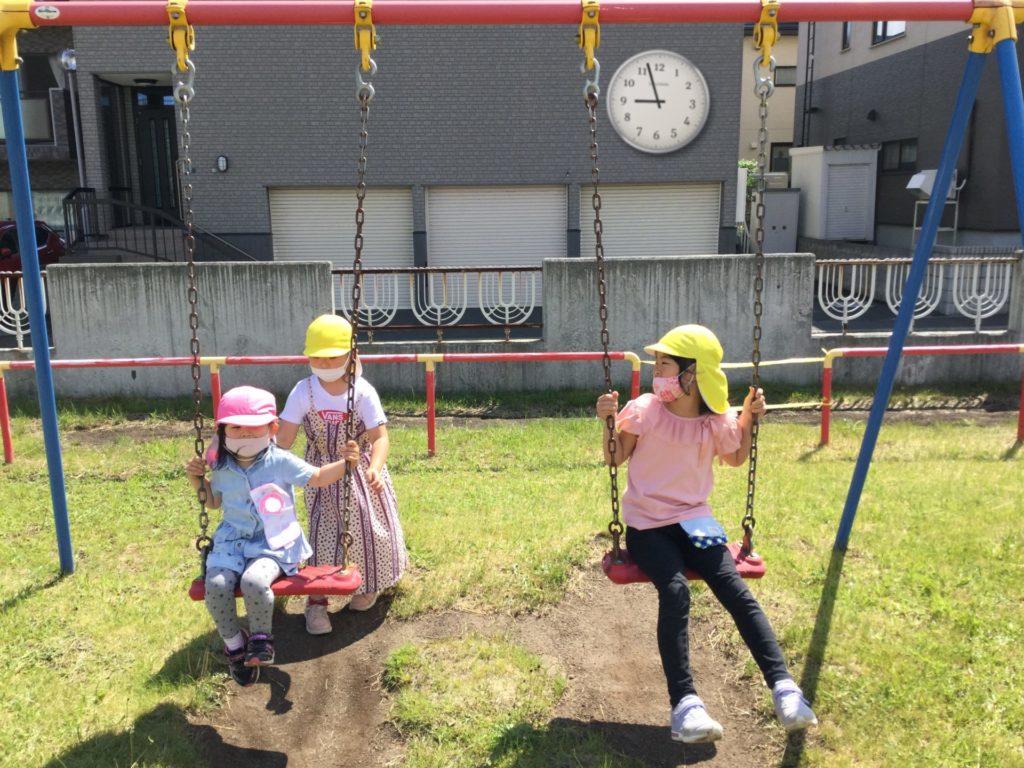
8,57
